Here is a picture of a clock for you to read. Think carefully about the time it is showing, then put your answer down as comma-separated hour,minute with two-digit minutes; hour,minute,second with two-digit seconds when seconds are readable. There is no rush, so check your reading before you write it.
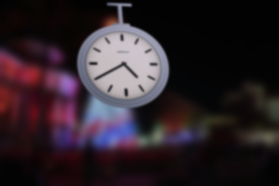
4,40
